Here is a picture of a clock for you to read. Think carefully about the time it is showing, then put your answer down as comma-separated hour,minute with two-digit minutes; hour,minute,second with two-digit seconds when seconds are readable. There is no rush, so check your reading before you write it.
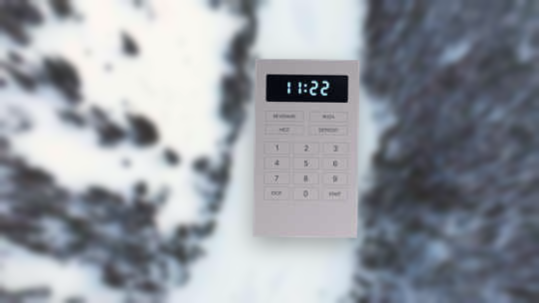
11,22
